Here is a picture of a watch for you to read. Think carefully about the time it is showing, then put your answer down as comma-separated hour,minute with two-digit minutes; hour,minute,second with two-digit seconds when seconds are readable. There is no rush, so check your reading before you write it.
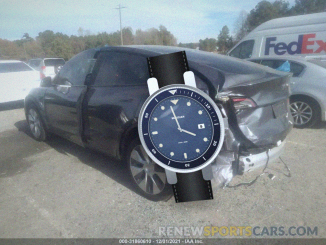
3,58
